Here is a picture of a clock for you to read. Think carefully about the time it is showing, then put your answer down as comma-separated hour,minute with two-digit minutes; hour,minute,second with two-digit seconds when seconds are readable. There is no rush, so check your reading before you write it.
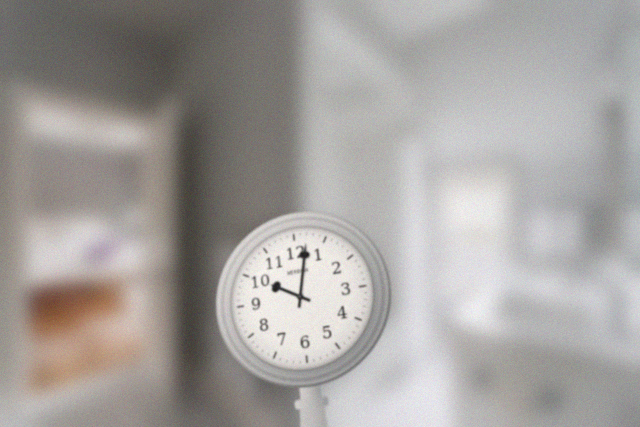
10,02
